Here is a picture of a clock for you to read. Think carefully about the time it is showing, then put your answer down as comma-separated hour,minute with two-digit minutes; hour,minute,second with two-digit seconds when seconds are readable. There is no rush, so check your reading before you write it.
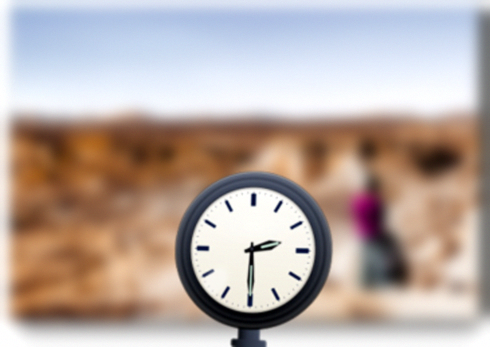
2,30
